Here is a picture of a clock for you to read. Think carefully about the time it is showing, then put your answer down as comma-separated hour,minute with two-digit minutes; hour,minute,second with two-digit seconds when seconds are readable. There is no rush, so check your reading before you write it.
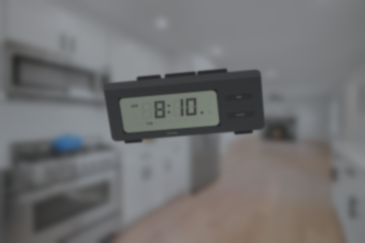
8,10
